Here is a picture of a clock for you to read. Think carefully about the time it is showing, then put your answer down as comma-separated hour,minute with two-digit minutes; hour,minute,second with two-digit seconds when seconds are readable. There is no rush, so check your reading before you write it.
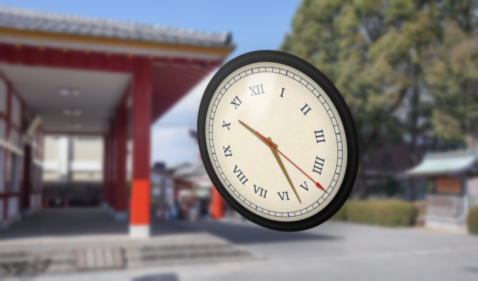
10,27,23
